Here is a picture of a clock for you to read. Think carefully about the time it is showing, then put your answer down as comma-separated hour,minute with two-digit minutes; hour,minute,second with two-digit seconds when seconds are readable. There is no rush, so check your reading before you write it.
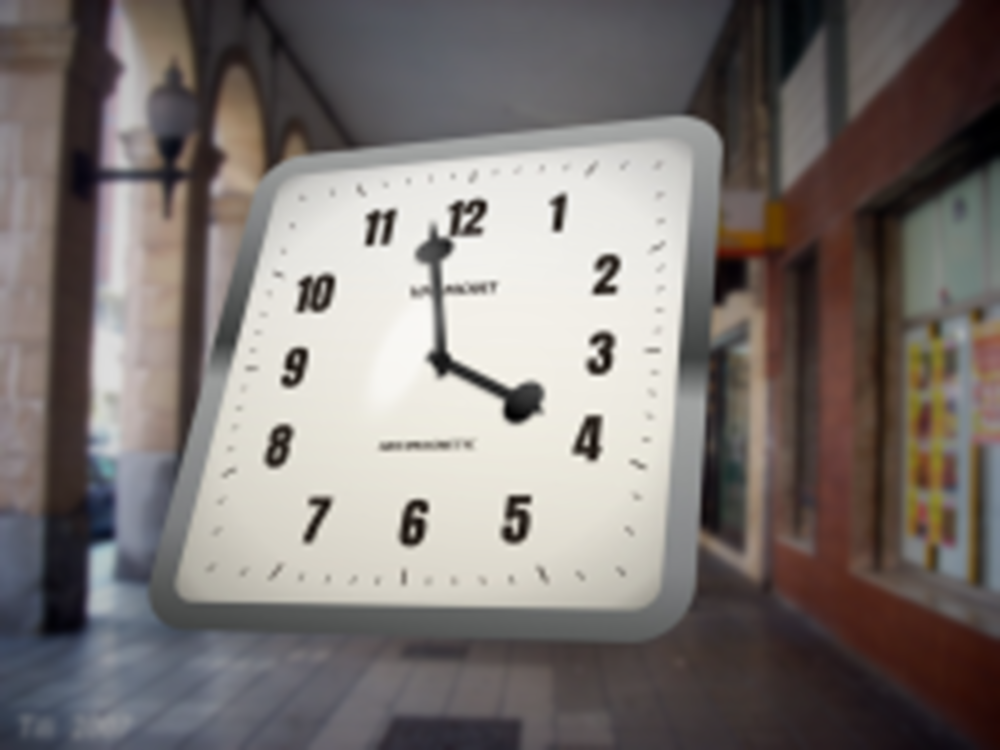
3,58
